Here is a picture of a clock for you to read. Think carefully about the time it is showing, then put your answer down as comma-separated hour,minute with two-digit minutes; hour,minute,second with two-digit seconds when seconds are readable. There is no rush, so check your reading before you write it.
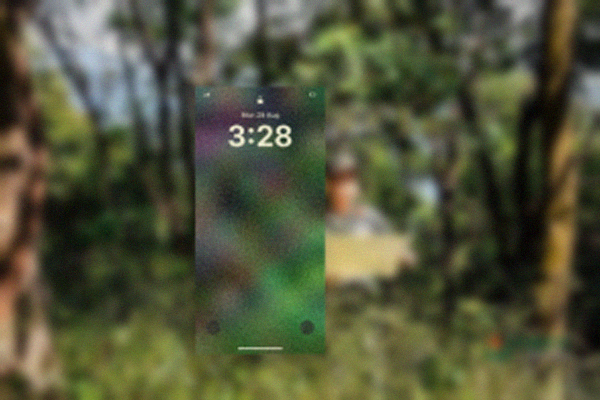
3,28
